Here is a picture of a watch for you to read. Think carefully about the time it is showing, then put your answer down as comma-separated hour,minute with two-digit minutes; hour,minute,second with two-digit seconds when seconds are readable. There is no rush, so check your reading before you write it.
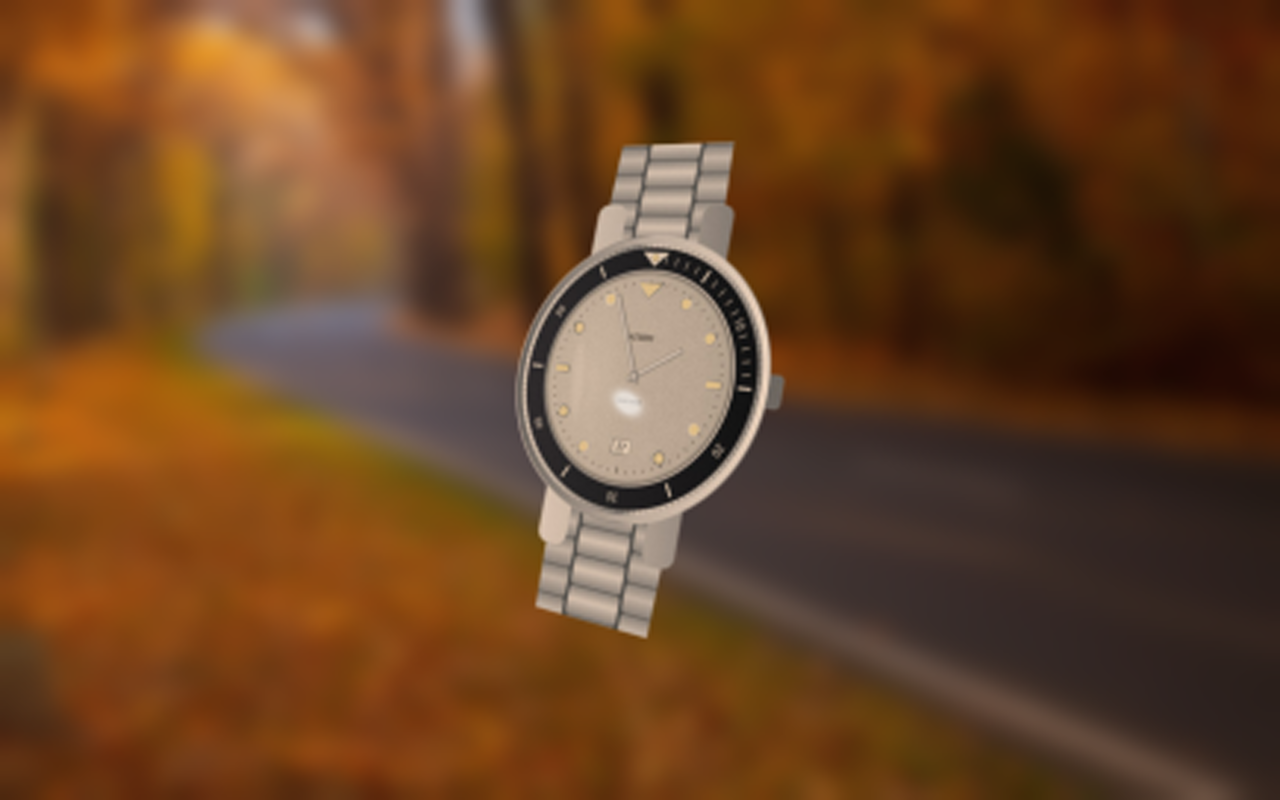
1,56
